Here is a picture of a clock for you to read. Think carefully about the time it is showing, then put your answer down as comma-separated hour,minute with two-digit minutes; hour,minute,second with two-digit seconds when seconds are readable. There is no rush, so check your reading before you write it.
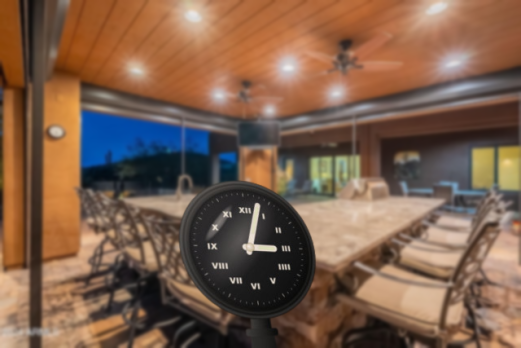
3,03
